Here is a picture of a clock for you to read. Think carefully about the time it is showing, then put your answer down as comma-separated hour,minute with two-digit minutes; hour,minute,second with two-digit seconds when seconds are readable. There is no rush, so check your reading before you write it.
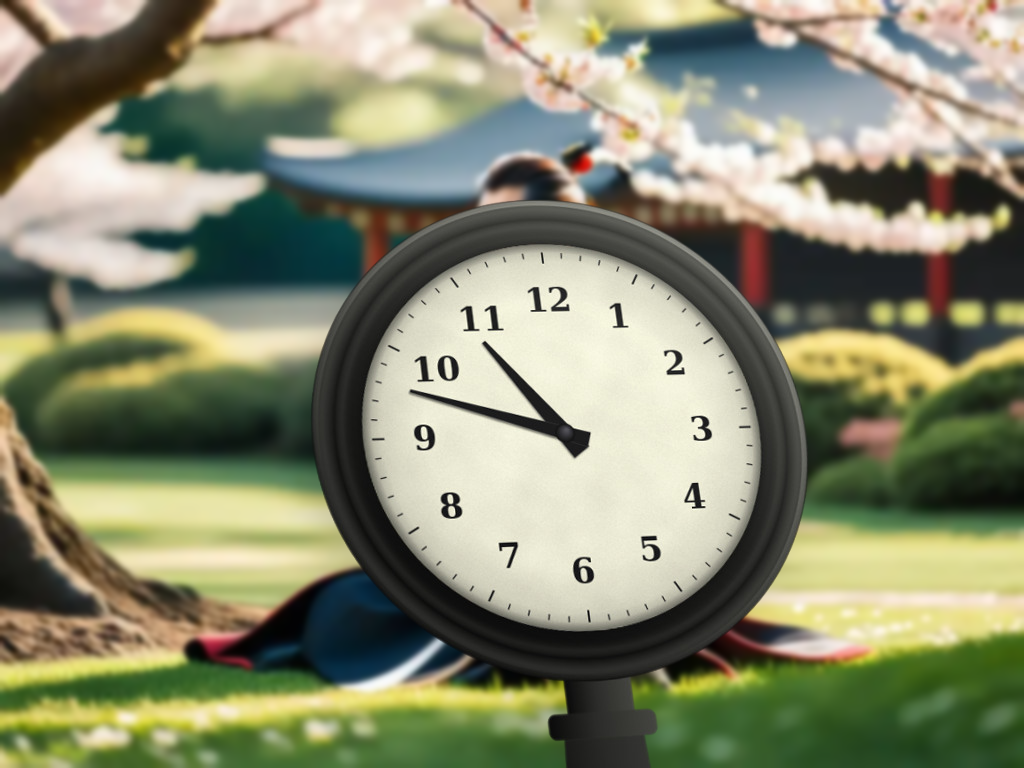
10,48
